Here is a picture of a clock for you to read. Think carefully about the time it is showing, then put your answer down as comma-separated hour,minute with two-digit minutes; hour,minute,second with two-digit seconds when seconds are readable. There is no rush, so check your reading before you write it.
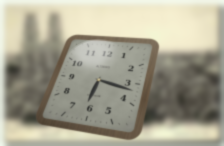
6,17
